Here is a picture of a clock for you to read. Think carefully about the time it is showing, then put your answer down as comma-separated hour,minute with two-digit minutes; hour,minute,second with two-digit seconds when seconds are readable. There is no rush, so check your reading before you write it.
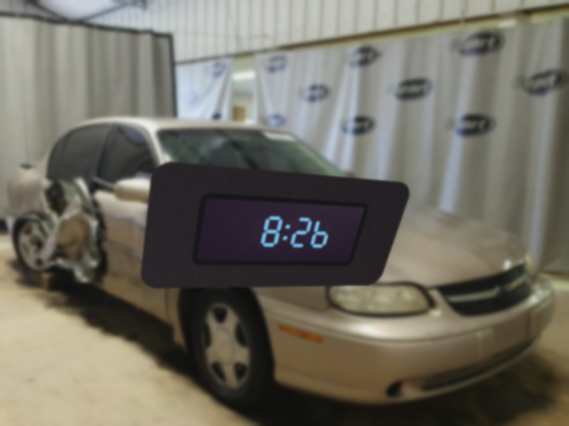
8,26
